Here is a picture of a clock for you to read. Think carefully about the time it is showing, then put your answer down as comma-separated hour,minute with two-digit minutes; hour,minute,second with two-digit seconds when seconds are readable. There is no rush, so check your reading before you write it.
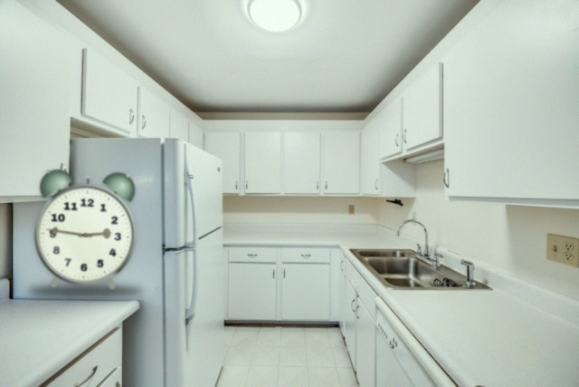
2,46
